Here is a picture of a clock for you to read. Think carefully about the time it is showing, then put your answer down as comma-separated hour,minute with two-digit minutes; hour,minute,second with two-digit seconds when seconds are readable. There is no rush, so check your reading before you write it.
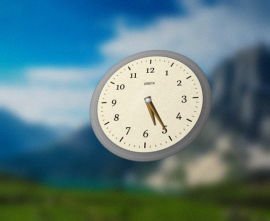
5,25
